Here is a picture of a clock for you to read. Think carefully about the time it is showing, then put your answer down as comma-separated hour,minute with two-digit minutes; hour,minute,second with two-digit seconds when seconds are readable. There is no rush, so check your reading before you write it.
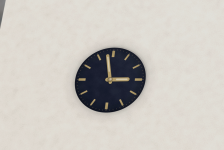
2,58
